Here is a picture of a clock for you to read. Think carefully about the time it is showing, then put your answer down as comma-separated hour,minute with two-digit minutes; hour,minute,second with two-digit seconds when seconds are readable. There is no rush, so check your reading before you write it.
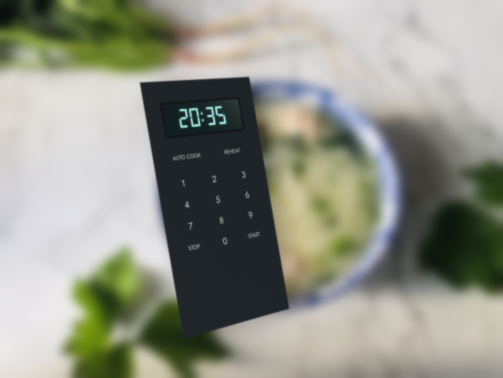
20,35
